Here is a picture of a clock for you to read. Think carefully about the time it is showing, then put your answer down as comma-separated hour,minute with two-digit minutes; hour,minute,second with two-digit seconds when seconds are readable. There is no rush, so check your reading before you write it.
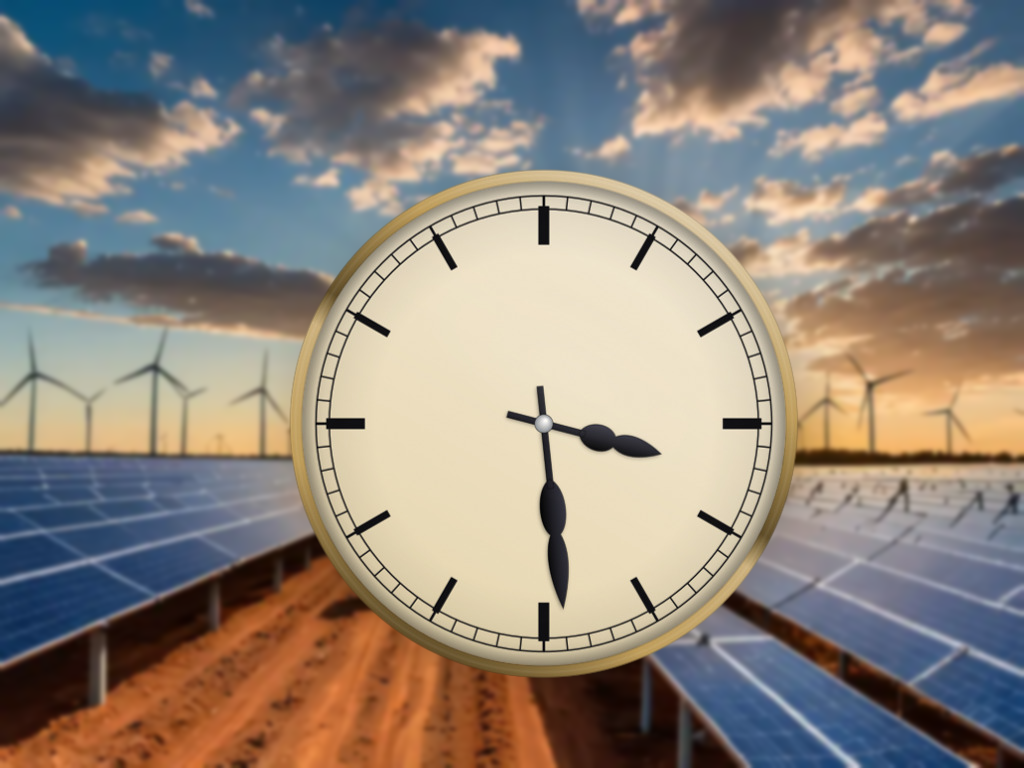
3,29
